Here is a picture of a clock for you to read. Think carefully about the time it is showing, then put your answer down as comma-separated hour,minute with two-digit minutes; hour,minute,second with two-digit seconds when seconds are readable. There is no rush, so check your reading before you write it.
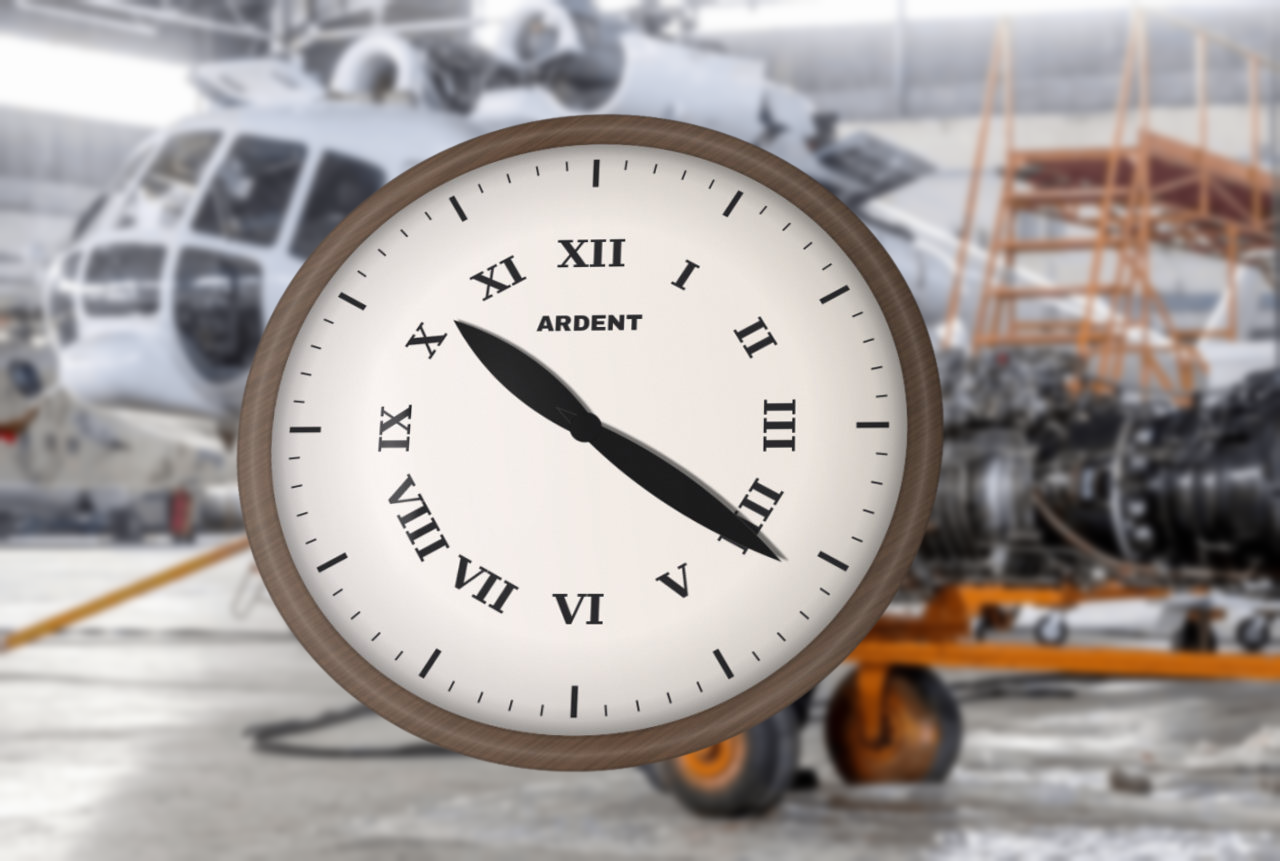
10,21
